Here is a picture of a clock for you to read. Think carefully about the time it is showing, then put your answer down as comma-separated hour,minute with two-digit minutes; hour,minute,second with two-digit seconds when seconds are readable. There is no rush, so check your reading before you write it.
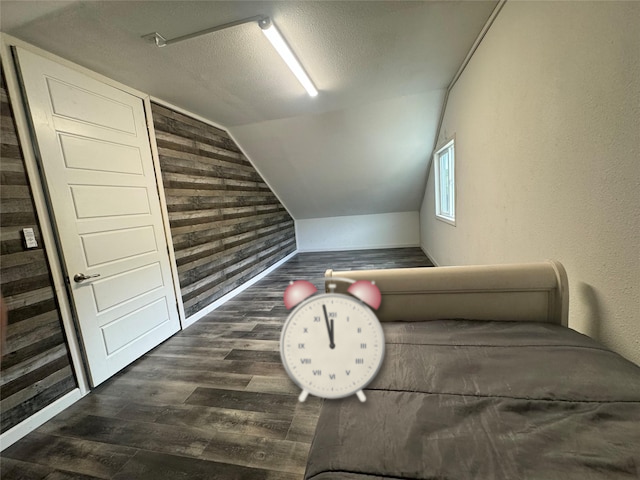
11,58
